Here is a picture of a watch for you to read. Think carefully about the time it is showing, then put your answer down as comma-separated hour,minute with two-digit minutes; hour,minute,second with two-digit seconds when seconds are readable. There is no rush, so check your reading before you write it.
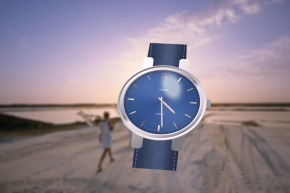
4,29
